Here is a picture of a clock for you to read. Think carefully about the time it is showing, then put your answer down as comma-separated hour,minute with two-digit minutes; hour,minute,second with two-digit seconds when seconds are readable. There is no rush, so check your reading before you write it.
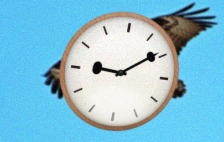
9,09
